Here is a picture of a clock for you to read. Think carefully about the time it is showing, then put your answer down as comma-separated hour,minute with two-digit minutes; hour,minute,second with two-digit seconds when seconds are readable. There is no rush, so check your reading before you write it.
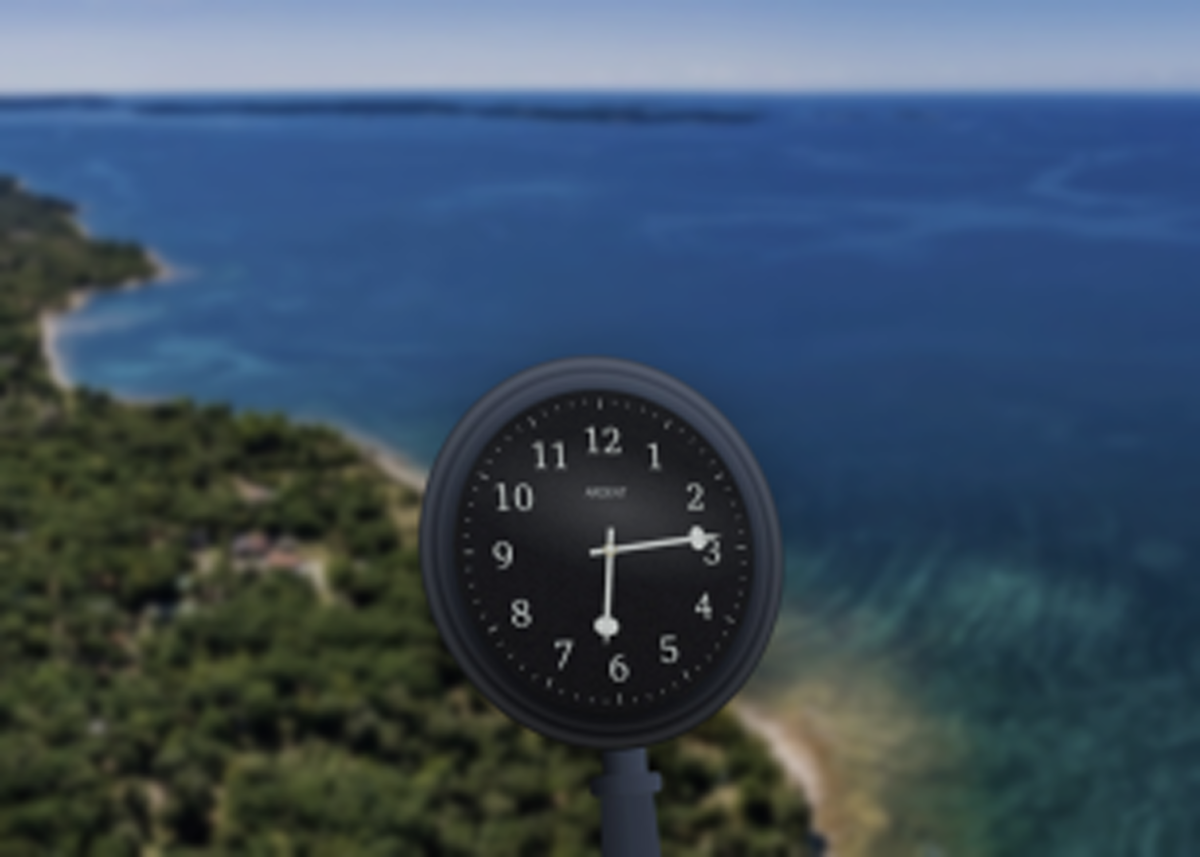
6,14
